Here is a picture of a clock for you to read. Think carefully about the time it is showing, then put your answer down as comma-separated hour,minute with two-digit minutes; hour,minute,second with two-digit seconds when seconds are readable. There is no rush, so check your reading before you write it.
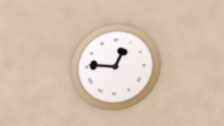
12,46
